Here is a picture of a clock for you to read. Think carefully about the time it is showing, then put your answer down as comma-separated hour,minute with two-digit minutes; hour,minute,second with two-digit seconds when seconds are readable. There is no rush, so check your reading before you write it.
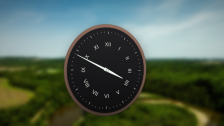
3,49
